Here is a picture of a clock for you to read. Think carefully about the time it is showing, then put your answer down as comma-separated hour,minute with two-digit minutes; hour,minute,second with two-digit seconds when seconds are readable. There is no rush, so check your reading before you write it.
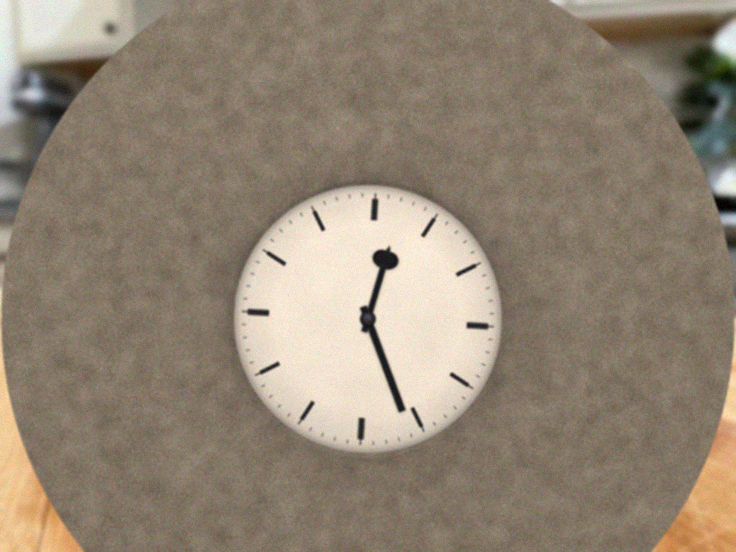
12,26
